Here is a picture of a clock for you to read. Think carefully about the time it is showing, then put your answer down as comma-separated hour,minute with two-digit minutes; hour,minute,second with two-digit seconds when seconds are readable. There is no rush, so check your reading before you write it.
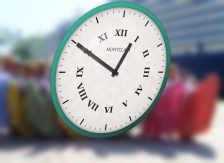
12,50
